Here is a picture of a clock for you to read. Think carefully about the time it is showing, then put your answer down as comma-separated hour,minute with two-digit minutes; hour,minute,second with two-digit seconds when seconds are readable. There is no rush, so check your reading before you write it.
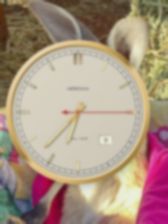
6,37,15
